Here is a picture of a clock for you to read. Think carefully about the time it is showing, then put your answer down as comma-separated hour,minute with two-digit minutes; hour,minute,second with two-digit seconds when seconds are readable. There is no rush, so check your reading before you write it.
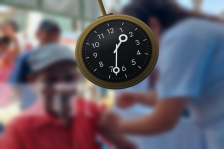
1,33
